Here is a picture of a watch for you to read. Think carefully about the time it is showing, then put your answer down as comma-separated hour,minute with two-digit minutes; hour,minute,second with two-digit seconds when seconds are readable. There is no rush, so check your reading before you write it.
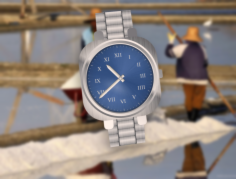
10,39
